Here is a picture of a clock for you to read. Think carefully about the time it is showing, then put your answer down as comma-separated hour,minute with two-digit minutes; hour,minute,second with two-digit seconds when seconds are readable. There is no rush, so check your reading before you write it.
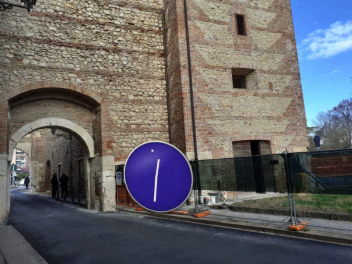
12,32
